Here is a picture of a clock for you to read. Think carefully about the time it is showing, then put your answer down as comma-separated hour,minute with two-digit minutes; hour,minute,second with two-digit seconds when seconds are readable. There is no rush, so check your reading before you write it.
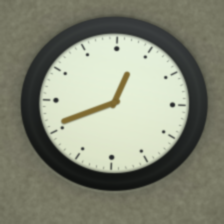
12,41
